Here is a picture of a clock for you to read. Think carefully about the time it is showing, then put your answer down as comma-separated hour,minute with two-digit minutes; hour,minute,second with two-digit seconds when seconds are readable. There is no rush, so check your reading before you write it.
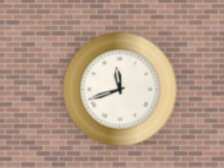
11,42
